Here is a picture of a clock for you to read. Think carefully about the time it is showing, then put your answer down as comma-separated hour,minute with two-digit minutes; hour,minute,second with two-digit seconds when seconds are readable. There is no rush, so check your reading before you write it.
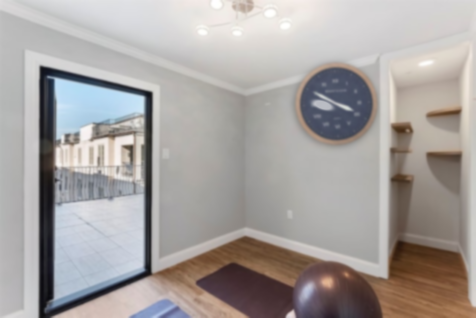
3,50
